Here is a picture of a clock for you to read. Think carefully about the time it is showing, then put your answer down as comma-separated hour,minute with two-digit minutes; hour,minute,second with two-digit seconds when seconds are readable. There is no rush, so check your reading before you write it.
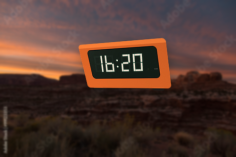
16,20
